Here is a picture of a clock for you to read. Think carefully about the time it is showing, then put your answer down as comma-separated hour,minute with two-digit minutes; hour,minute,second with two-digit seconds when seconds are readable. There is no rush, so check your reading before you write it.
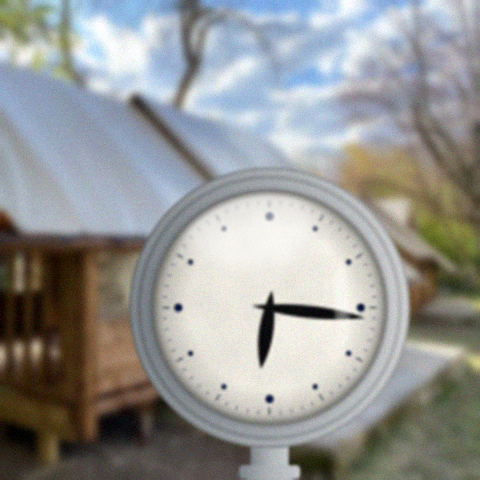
6,16
